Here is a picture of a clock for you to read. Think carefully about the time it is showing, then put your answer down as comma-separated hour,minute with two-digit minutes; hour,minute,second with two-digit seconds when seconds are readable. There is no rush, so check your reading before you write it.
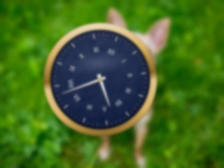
4,38
